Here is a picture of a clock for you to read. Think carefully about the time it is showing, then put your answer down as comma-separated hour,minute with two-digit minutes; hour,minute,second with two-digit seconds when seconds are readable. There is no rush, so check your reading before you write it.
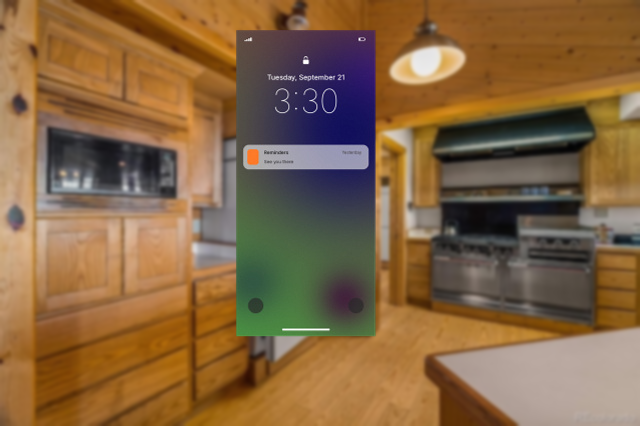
3,30
